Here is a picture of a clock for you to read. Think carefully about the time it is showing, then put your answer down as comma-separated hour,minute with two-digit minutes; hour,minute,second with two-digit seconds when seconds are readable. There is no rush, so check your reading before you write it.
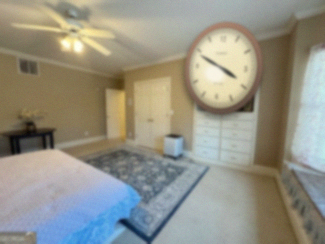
3,49
